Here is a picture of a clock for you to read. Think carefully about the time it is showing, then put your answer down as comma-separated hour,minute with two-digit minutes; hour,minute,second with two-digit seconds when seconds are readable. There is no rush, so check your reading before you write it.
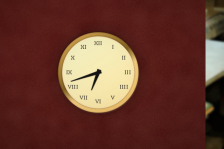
6,42
